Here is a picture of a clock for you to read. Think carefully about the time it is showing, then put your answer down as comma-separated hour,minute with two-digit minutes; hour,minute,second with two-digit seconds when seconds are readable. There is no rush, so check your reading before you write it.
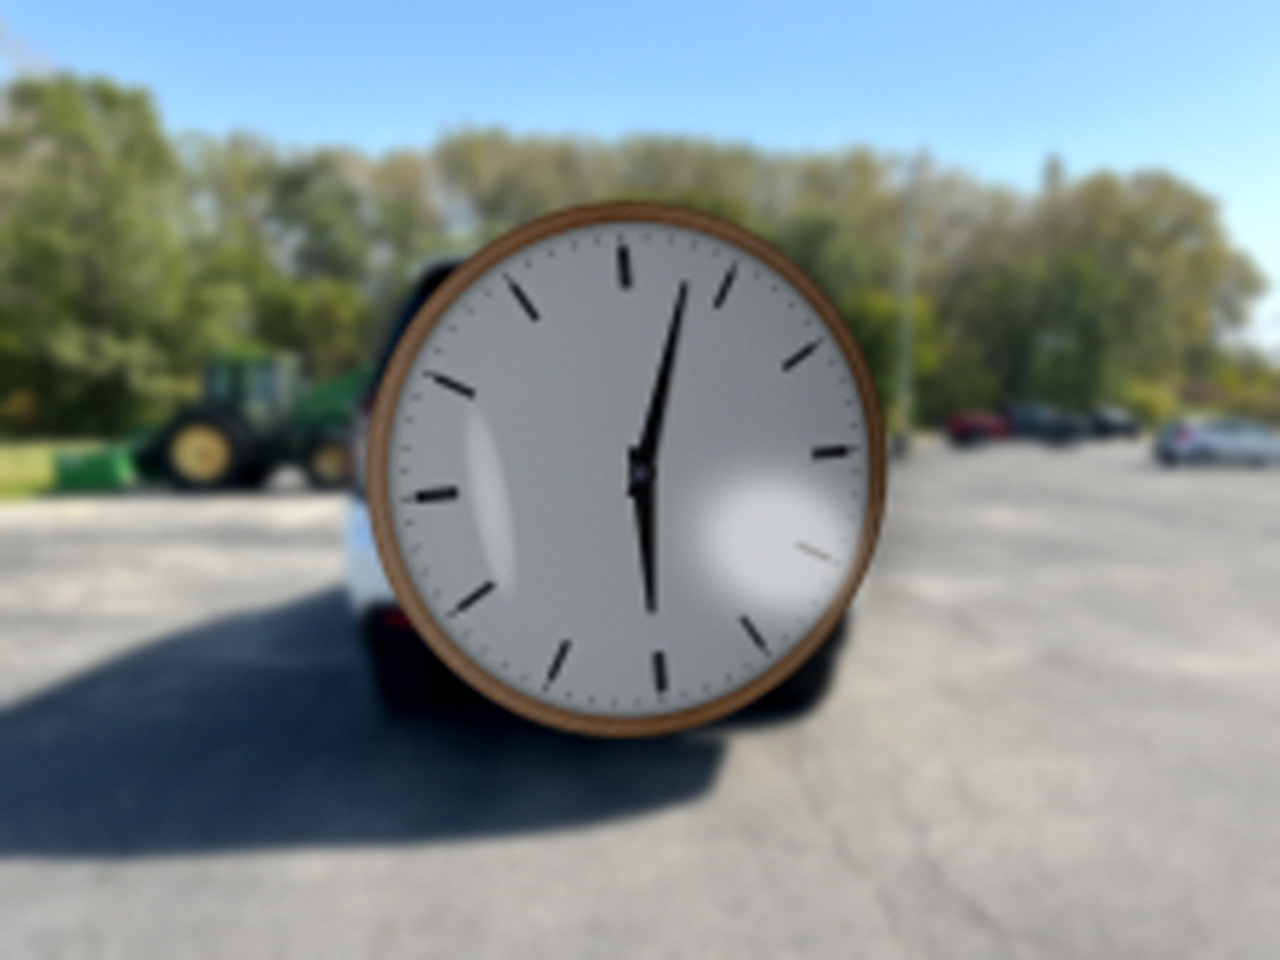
6,03
